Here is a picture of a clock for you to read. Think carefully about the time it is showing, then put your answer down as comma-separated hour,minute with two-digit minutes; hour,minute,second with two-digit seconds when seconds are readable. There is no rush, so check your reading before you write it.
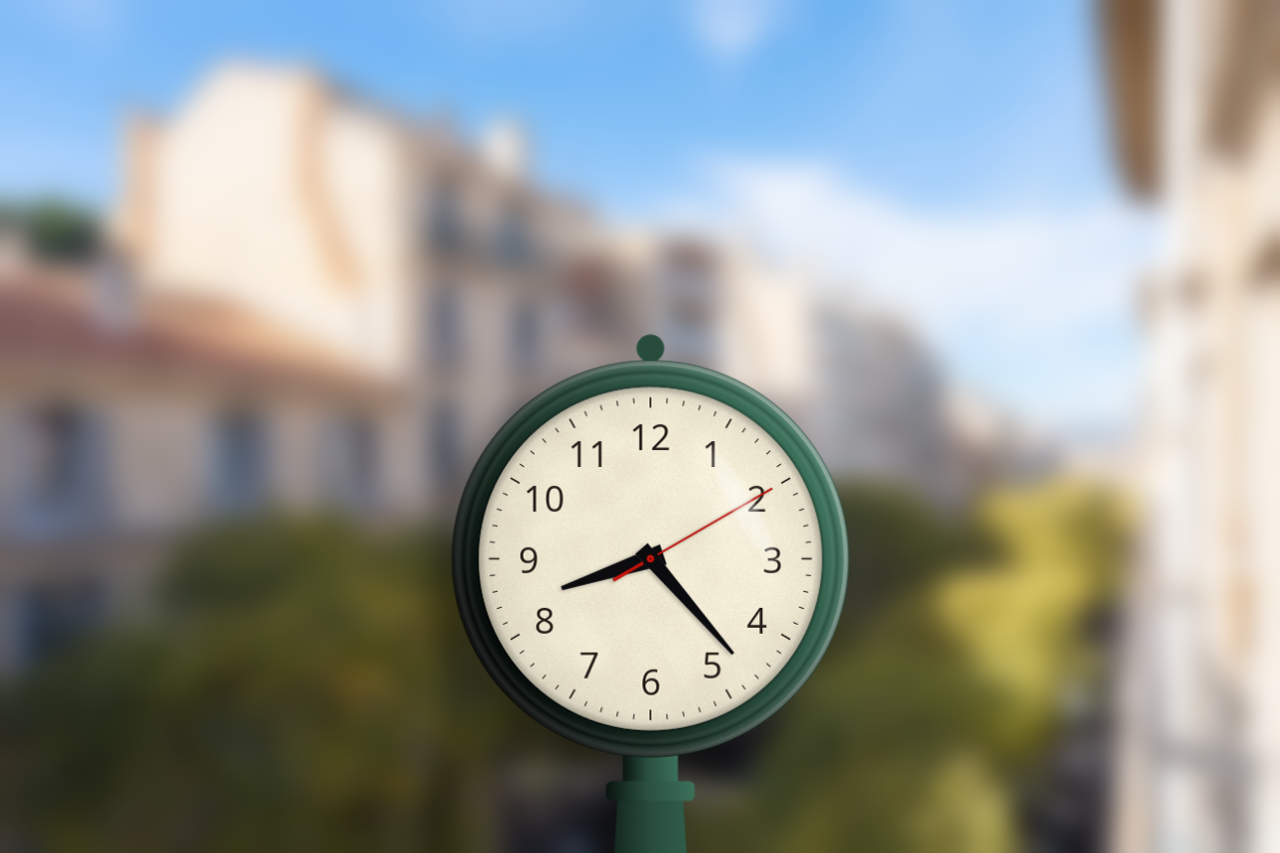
8,23,10
